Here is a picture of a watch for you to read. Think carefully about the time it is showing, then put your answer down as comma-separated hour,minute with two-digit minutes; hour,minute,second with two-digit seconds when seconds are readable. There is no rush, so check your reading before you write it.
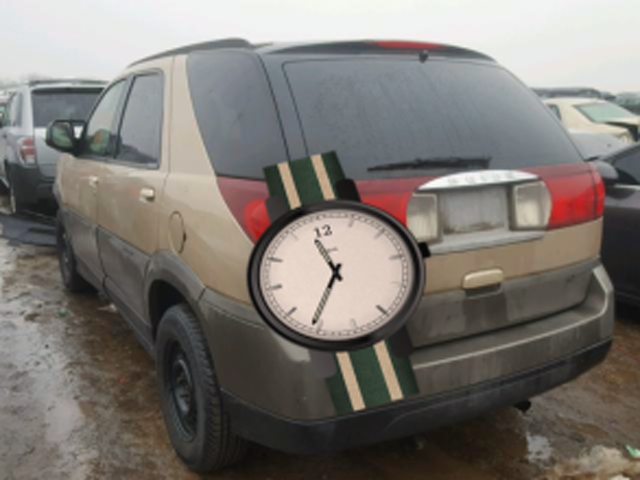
11,36
